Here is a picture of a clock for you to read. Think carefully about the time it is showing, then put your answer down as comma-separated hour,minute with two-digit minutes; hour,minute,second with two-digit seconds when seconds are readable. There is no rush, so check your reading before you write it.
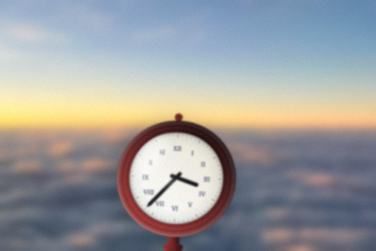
3,37
